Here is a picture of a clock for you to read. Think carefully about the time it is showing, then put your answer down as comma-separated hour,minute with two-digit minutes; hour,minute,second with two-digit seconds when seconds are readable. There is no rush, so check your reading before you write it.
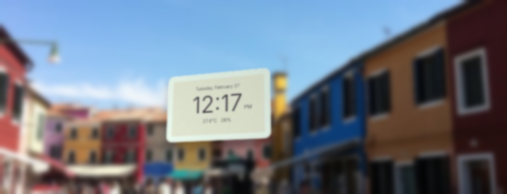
12,17
